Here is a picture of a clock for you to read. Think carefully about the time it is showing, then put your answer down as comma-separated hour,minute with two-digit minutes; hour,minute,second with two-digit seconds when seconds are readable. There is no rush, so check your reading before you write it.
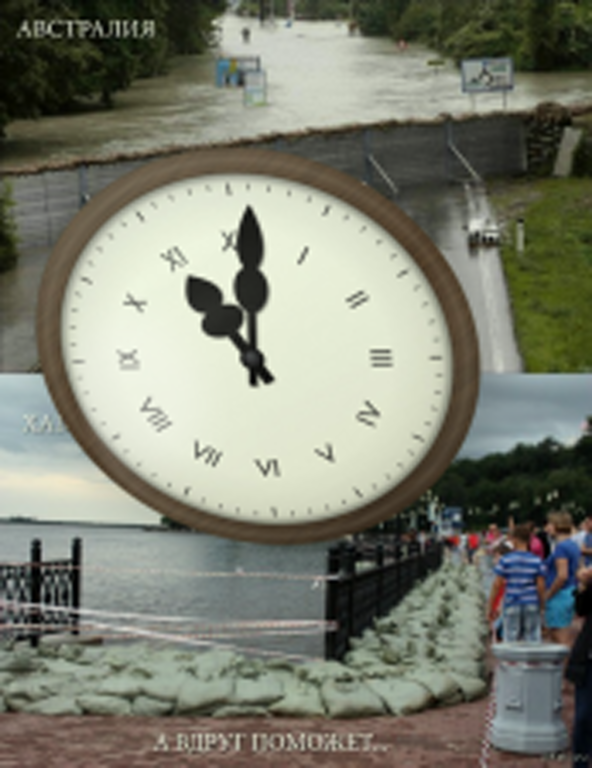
11,01
